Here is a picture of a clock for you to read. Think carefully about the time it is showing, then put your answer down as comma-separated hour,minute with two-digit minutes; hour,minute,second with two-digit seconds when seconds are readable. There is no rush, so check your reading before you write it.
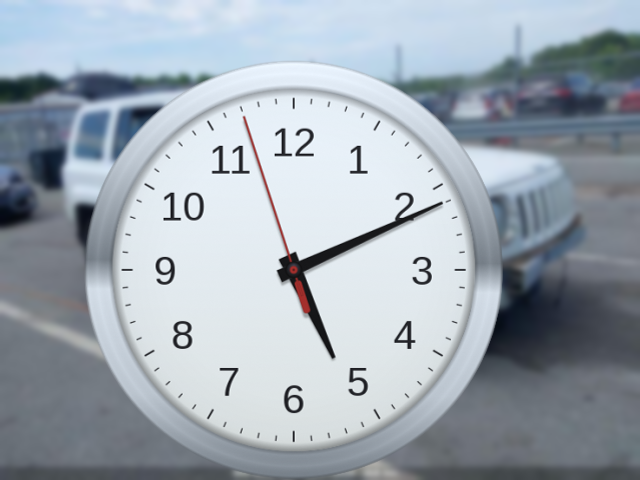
5,10,57
